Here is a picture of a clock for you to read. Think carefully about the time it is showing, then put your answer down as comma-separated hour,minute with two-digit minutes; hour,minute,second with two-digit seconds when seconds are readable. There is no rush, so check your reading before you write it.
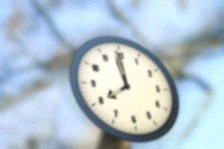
7,59
